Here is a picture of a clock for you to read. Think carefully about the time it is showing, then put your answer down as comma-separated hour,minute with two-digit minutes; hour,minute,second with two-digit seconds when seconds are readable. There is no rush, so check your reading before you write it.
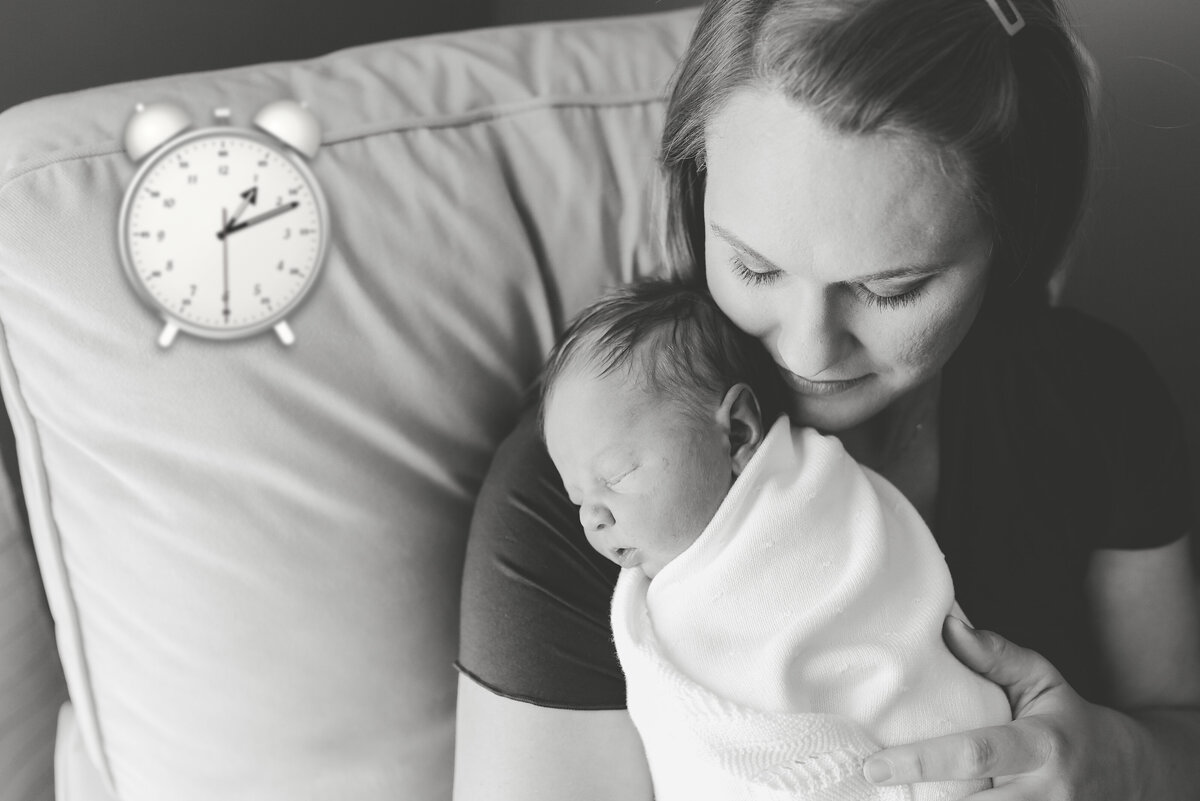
1,11,30
